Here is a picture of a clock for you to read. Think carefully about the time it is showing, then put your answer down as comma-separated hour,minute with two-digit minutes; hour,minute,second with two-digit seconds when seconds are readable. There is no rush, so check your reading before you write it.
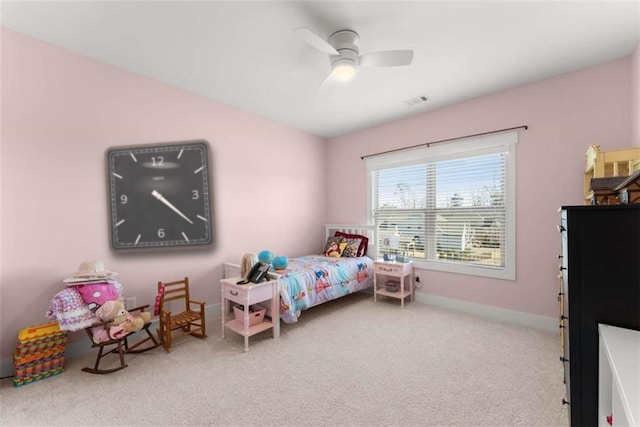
4,22
